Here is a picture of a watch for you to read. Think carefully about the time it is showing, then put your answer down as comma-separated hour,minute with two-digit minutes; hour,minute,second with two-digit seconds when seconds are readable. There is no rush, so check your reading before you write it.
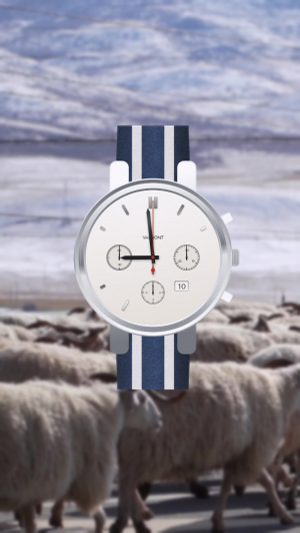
8,59
